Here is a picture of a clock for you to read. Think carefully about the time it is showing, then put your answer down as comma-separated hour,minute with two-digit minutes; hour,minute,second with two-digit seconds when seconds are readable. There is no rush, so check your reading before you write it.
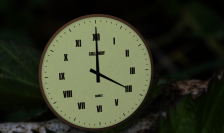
4,00
